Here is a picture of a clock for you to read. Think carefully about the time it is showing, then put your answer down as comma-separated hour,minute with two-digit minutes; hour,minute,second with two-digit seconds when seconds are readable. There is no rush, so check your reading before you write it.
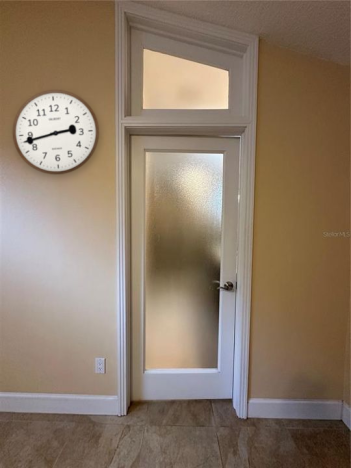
2,43
